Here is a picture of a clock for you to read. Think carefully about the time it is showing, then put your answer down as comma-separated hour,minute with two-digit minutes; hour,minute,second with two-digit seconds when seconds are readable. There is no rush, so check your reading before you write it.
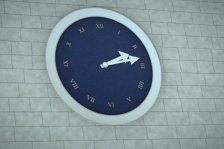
2,13
